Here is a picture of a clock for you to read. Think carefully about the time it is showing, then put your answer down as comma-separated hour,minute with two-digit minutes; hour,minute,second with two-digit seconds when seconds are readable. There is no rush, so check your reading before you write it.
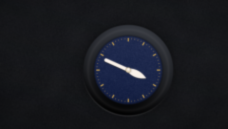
3,49
